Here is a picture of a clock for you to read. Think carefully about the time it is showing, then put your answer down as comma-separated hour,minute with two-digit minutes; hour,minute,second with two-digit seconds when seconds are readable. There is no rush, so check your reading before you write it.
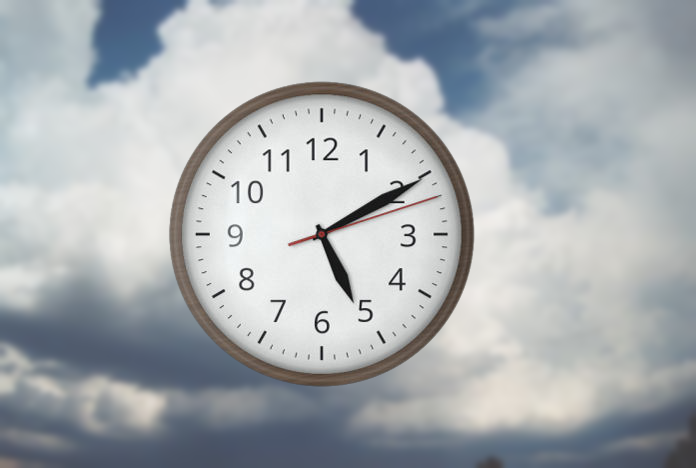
5,10,12
